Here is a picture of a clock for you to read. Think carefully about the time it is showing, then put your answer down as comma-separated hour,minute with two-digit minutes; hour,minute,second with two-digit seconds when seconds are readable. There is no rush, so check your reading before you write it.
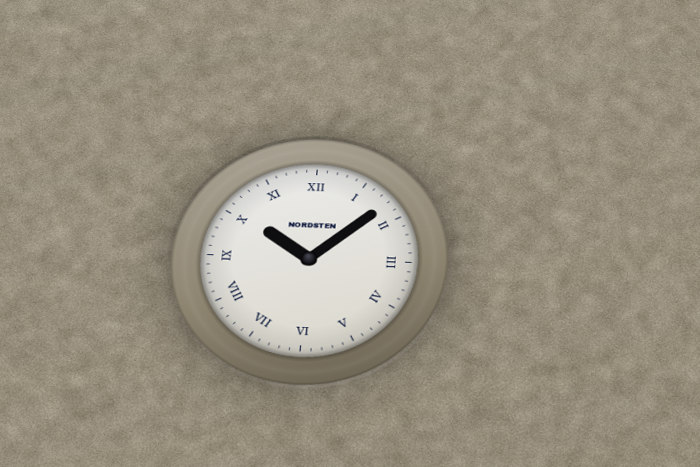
10,08
